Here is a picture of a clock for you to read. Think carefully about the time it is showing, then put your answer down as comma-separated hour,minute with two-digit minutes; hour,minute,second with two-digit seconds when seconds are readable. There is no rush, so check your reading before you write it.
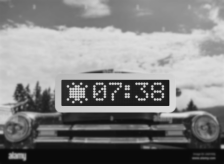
7,38
